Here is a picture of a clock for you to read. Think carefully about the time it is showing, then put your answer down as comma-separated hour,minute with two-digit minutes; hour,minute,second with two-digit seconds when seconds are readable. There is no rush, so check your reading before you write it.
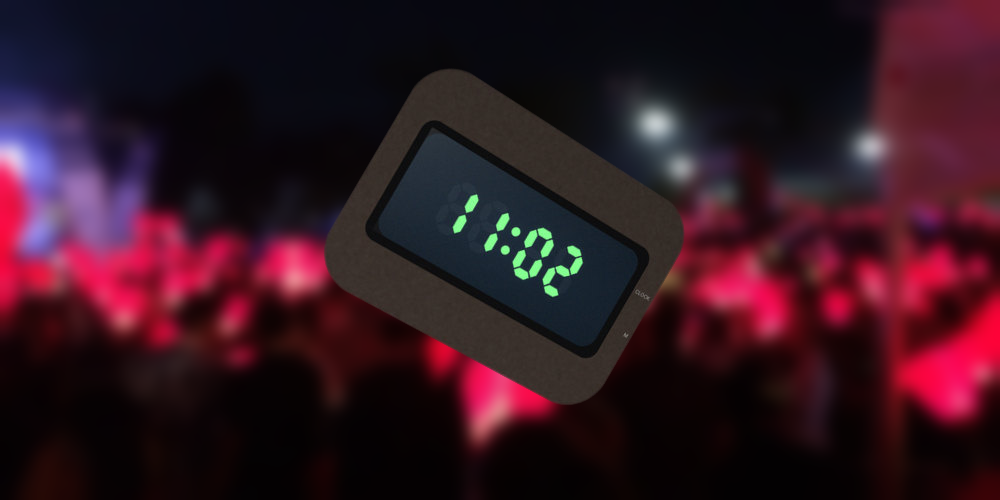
11,02
